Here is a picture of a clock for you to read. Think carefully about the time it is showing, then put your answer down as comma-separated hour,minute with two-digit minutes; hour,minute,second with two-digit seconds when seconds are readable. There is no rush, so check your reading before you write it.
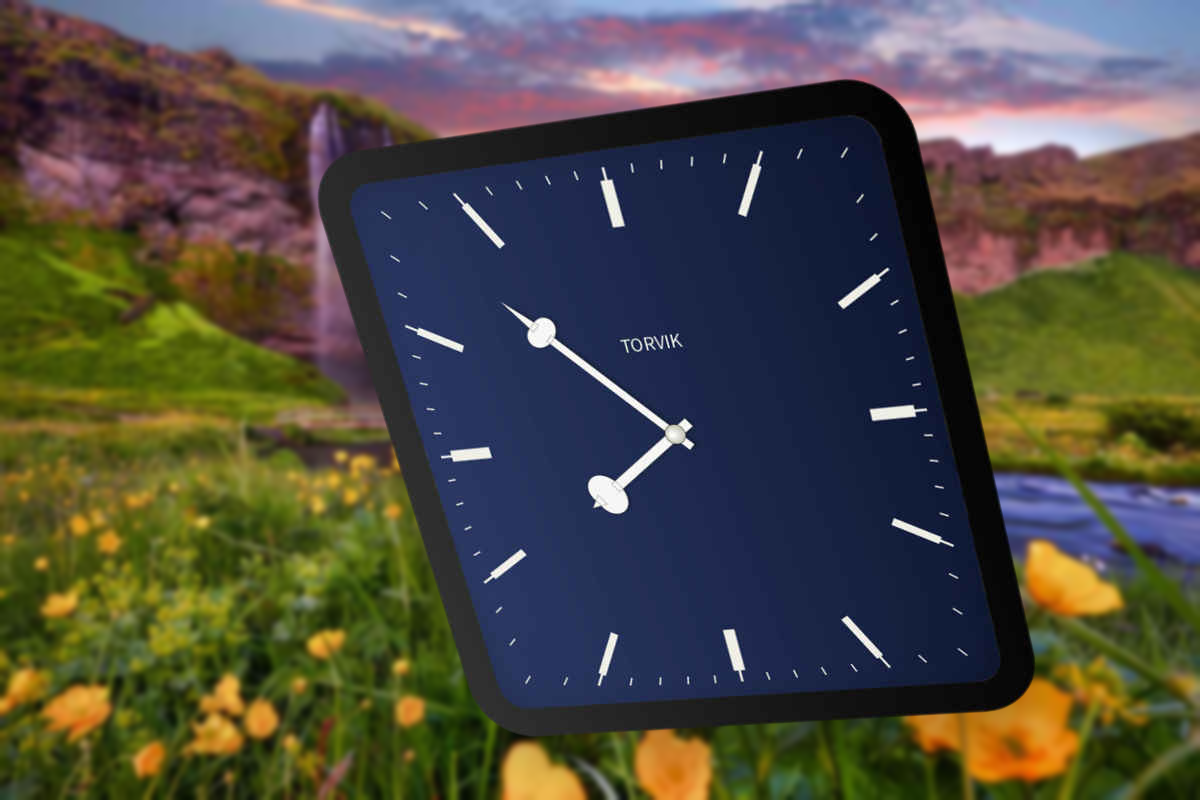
7,53
